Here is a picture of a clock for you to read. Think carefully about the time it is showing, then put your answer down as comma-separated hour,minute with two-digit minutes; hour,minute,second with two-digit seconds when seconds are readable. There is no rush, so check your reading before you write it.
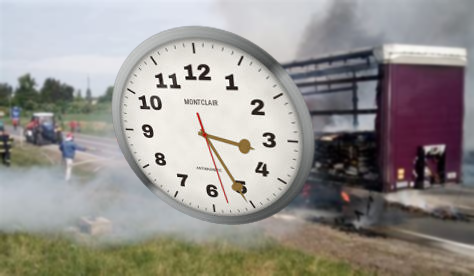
3,25,28
